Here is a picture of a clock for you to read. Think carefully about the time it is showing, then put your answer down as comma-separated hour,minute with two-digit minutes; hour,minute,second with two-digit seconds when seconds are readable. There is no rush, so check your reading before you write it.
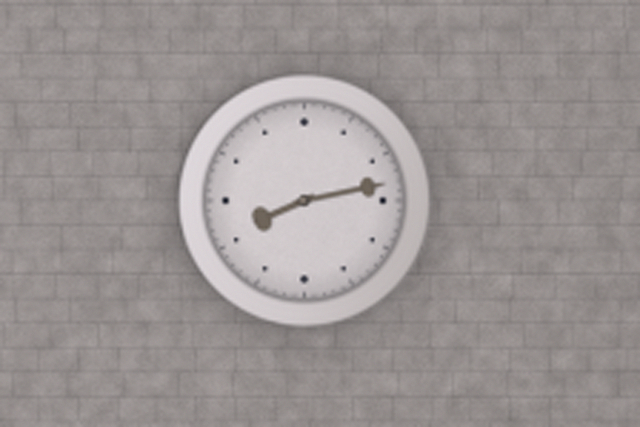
8,13
